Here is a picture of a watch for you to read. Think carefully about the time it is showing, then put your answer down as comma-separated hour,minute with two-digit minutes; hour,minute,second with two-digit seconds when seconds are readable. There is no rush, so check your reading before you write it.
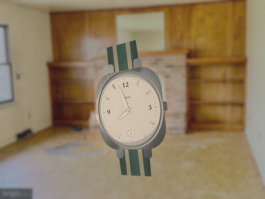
7,57
